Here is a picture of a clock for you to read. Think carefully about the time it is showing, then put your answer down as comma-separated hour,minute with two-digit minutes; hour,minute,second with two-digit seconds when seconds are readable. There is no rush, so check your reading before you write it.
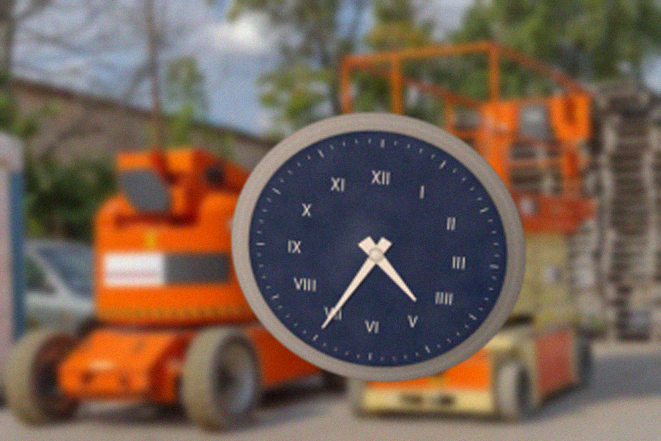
4,35
